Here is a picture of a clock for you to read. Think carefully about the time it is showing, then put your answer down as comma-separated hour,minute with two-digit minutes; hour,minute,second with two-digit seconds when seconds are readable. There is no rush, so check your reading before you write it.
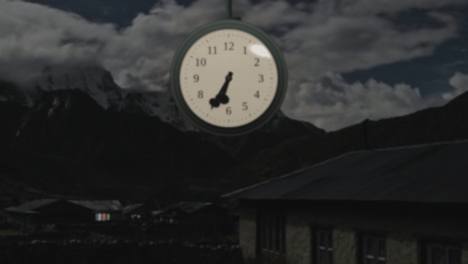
6,35
